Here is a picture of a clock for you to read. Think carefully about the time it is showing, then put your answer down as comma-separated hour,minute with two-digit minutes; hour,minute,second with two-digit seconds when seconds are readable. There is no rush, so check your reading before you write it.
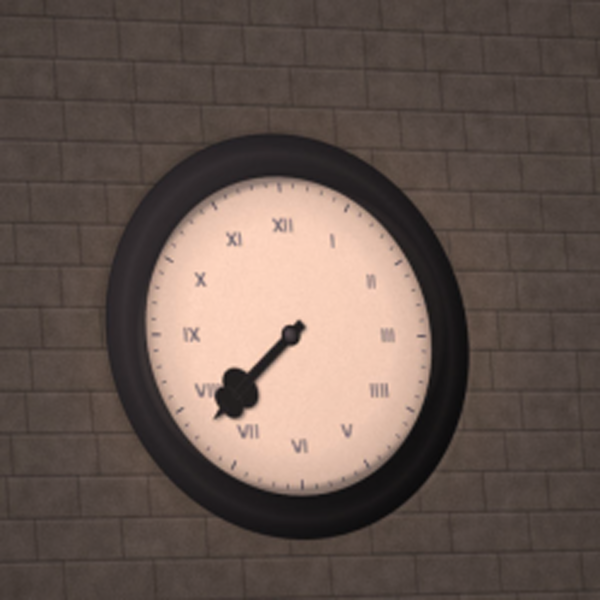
7,38
